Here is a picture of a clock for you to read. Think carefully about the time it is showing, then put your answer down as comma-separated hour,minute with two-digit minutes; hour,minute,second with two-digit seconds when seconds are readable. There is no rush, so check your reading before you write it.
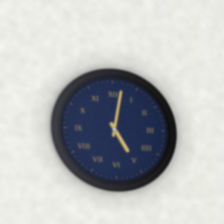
5,02
